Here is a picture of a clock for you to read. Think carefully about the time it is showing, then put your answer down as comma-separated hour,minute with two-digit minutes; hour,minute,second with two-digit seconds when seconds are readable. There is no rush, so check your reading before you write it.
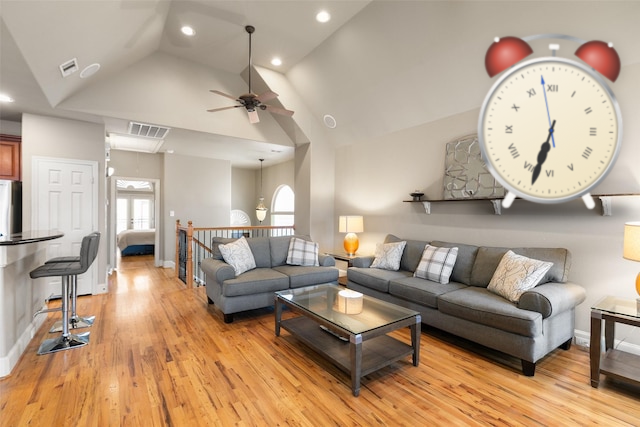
6,32,58
